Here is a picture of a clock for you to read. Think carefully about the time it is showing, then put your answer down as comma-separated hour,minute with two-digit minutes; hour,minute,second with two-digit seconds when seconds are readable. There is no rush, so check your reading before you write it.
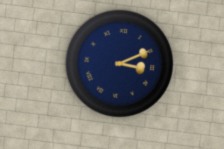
3,10
